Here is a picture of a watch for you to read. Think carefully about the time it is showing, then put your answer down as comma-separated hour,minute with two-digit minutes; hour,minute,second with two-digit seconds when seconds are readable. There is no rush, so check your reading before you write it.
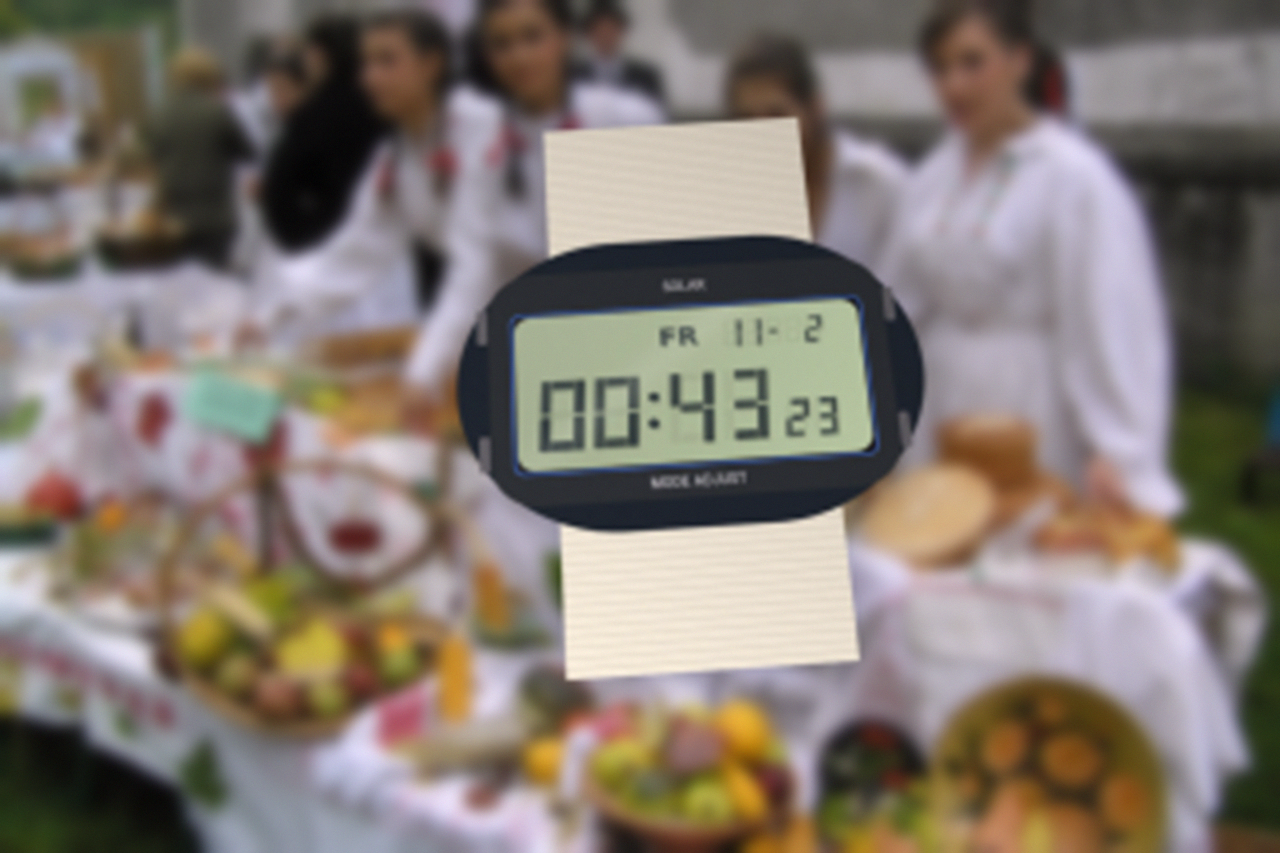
0,43,23
